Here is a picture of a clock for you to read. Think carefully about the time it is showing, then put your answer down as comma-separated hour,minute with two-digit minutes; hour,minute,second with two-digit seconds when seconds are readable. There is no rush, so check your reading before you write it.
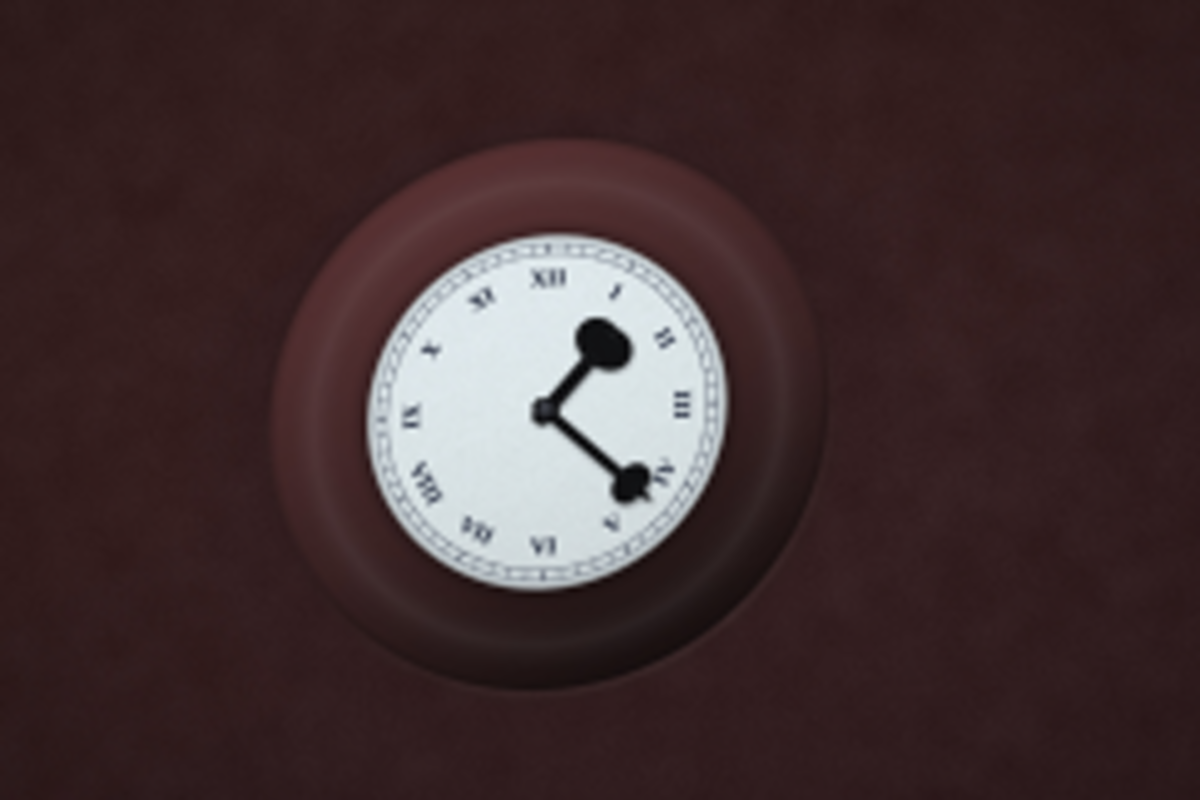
1,22
